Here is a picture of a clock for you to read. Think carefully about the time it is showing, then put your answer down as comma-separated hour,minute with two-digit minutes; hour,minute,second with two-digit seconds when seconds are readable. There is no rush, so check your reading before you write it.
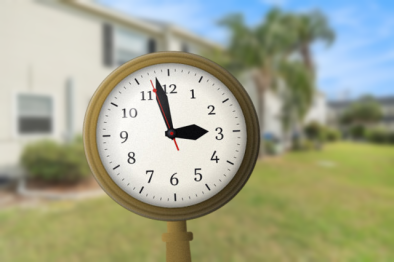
2,57,57
